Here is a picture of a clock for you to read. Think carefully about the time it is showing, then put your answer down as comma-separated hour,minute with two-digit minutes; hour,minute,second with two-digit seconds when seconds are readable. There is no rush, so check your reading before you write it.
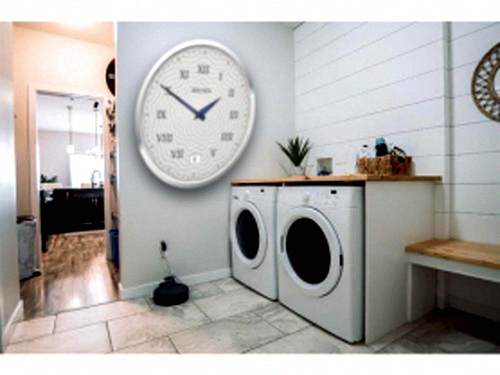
1,50
